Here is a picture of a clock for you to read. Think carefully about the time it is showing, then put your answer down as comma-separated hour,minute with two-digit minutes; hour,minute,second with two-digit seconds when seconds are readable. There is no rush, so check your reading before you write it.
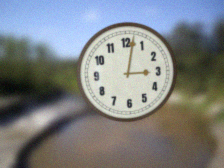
3,02
